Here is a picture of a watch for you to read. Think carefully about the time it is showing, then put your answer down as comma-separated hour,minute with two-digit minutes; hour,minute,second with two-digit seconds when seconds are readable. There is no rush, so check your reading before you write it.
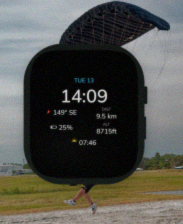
14,09
